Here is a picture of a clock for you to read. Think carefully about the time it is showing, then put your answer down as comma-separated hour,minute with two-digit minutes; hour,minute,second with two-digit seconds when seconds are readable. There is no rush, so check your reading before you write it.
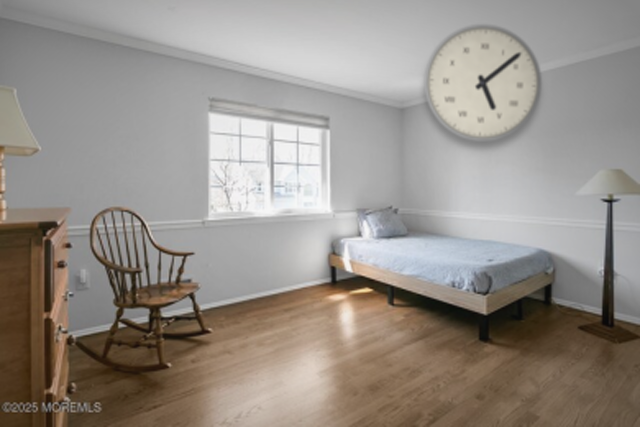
5,08
